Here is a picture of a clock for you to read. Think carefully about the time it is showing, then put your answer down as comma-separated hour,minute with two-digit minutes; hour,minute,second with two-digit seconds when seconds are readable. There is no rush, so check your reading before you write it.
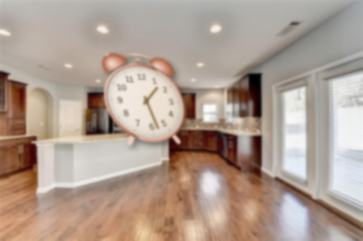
1,28
